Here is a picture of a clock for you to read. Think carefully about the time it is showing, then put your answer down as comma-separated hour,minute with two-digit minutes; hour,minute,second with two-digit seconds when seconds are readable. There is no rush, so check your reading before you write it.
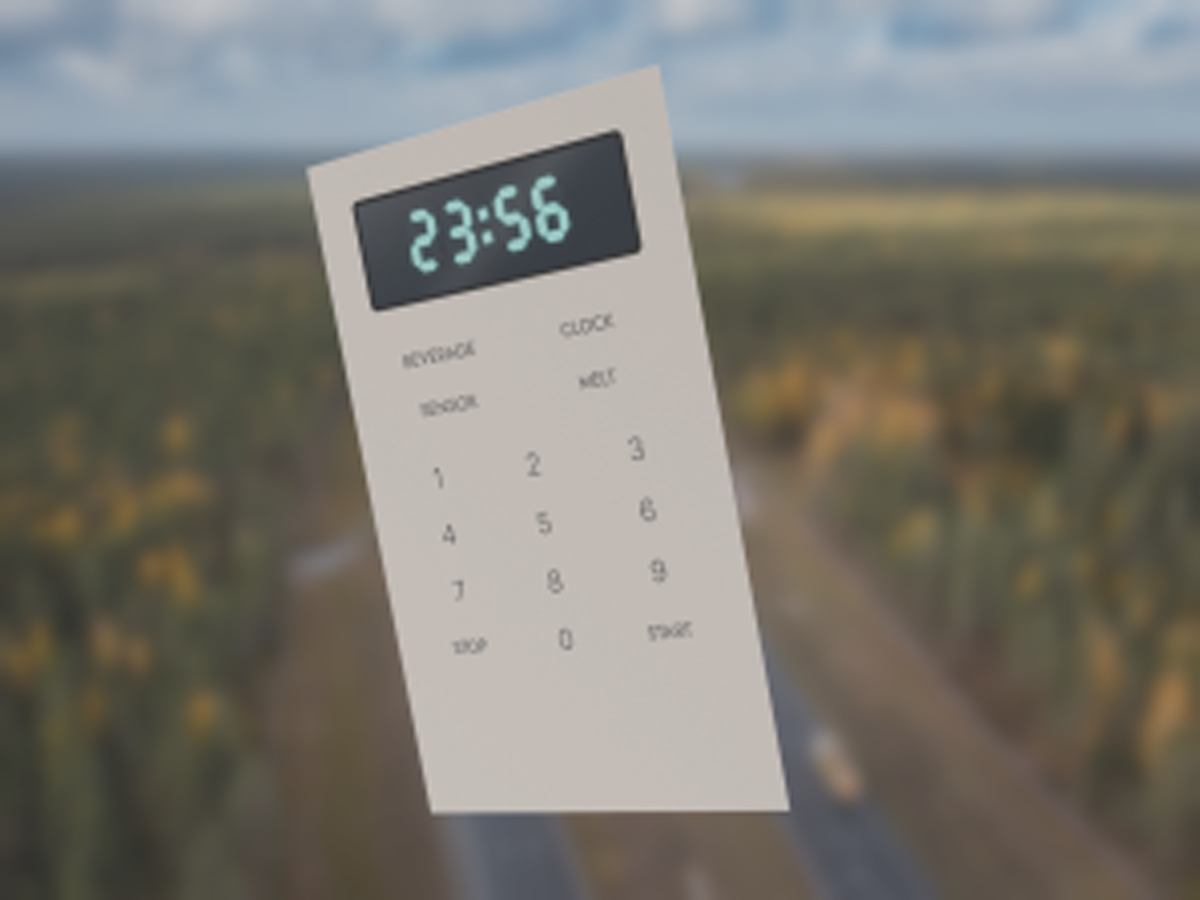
23,56
